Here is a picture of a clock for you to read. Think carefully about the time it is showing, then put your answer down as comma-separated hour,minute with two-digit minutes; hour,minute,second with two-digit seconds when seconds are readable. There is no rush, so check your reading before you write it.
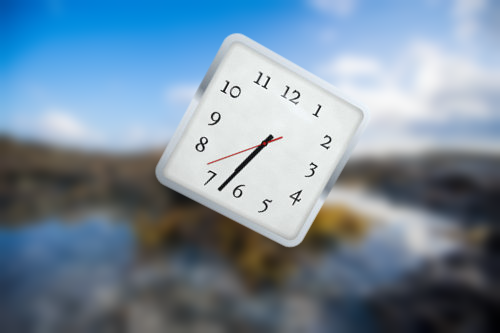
6,32,37
